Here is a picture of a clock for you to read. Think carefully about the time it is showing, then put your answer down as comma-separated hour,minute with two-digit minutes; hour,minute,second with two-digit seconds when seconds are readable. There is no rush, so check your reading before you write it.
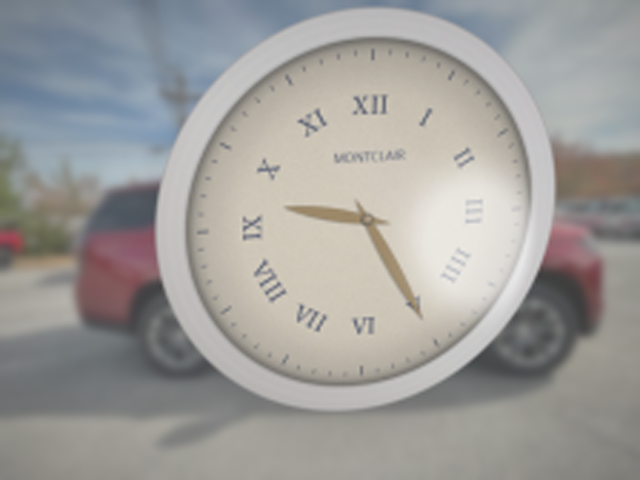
9,25
